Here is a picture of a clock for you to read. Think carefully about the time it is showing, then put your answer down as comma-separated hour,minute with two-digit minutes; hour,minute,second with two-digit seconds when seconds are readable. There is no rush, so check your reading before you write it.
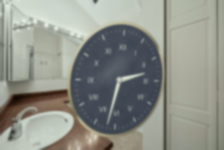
2,32
